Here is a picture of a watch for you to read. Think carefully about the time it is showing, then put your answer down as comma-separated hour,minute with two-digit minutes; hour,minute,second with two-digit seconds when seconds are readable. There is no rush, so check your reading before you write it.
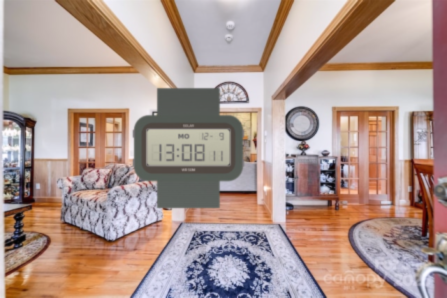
13,08,11
